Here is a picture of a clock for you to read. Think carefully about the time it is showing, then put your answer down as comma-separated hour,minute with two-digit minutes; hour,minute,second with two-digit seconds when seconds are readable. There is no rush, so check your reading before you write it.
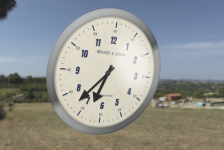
6,37
